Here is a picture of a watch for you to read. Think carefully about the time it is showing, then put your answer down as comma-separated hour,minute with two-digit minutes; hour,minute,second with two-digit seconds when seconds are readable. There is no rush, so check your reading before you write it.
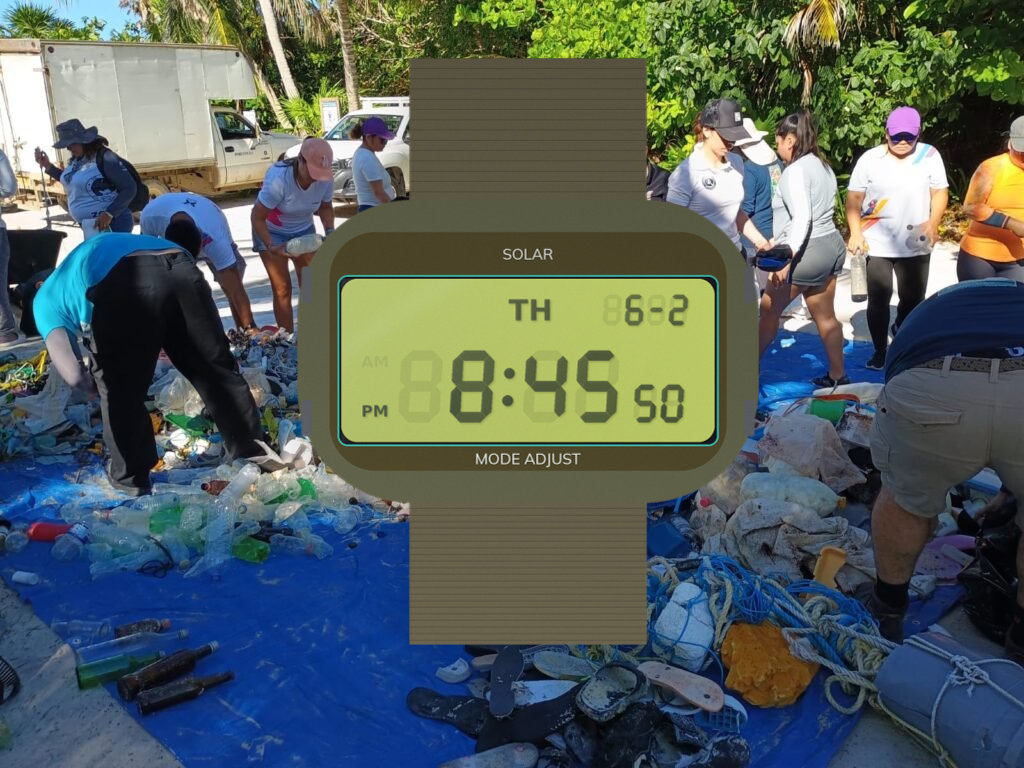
8,45,50
